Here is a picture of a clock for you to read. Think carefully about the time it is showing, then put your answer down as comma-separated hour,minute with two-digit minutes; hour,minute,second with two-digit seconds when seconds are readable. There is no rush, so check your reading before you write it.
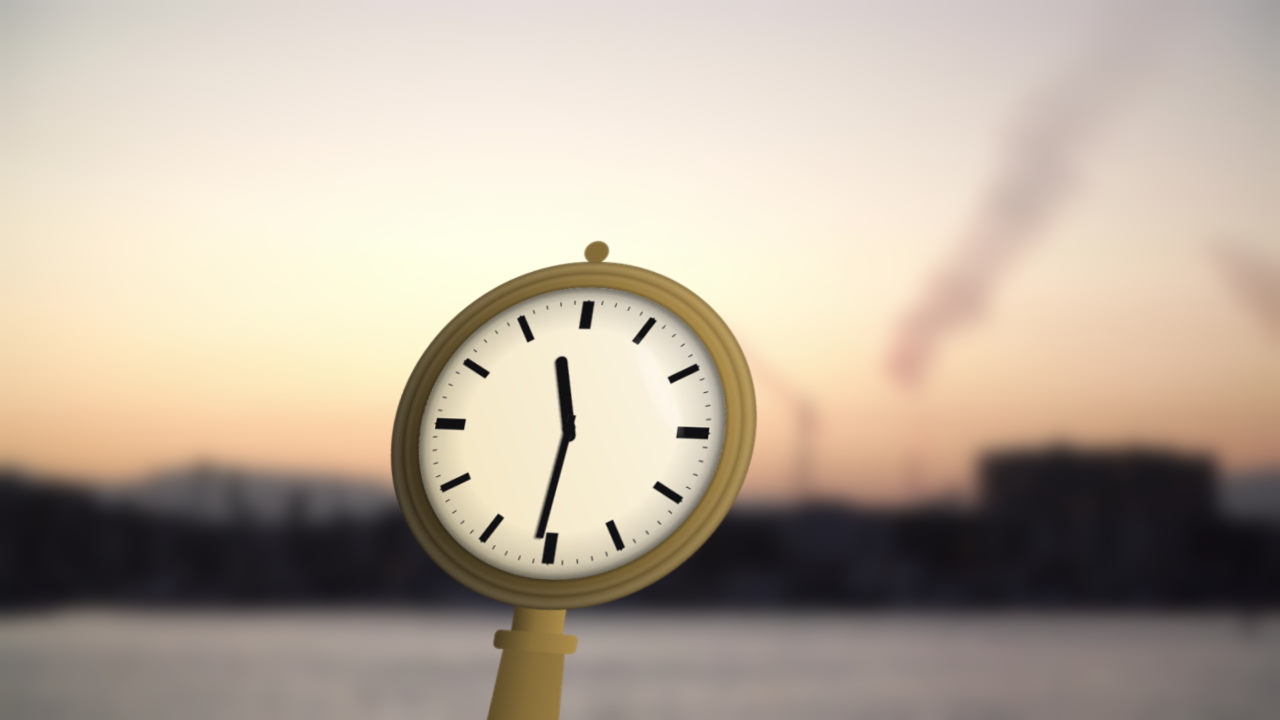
11,31
